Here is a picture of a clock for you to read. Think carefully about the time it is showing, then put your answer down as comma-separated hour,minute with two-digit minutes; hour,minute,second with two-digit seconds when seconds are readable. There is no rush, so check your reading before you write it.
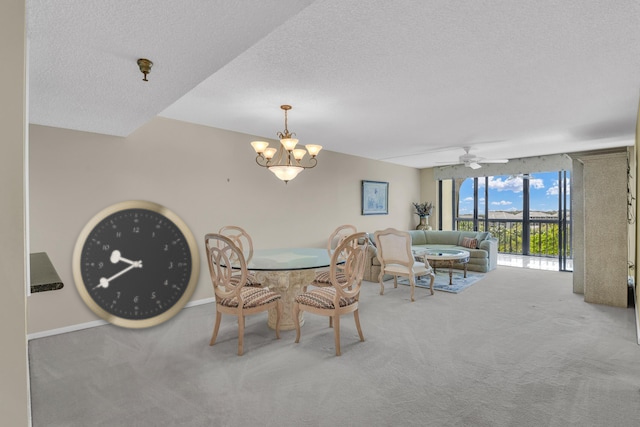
9,40
